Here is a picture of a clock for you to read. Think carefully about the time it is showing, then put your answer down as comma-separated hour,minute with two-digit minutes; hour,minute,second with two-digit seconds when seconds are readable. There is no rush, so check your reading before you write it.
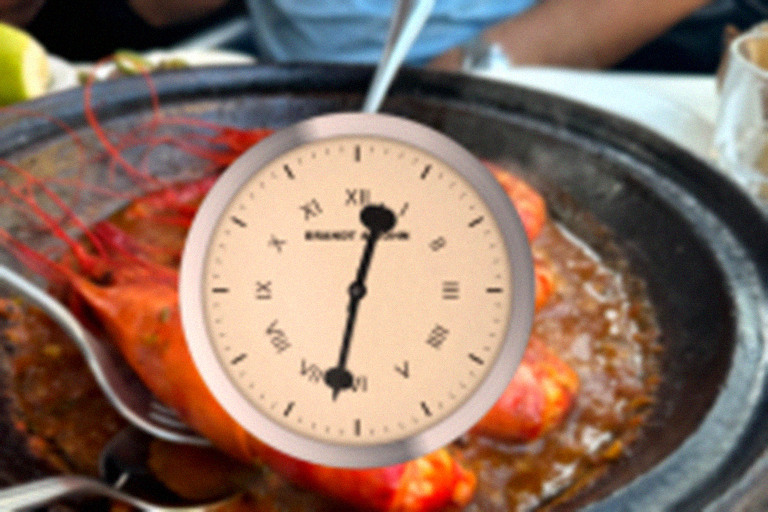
12,32
